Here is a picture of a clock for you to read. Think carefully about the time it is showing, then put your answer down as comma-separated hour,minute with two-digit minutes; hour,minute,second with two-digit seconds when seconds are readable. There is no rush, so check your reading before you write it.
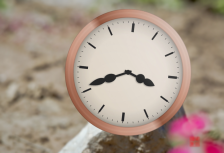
3,41
